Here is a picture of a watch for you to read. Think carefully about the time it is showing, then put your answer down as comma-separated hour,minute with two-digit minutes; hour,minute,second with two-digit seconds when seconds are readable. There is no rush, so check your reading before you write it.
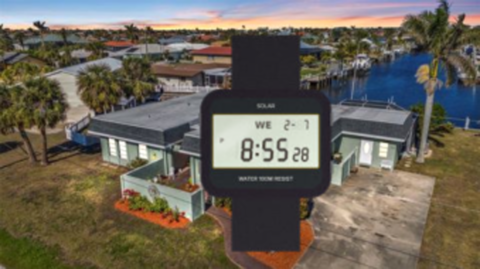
8,55,28
